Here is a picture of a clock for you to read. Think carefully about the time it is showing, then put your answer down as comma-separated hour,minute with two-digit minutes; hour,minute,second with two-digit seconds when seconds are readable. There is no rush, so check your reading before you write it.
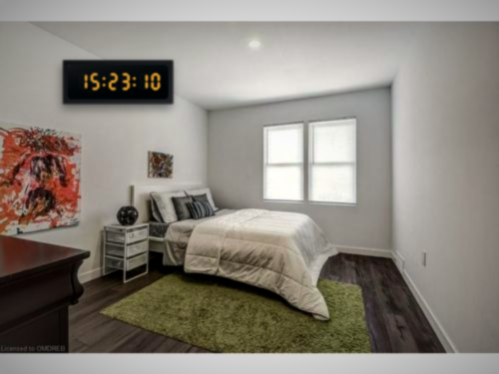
15,23,10
